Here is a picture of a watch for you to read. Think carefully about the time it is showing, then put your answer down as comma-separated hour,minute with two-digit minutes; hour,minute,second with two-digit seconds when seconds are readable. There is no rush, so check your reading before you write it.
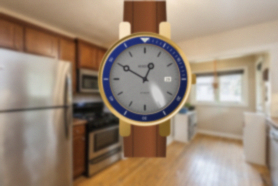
12,50
